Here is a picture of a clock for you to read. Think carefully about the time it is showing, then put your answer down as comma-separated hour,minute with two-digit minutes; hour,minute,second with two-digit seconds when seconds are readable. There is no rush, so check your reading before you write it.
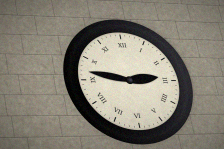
2,47
